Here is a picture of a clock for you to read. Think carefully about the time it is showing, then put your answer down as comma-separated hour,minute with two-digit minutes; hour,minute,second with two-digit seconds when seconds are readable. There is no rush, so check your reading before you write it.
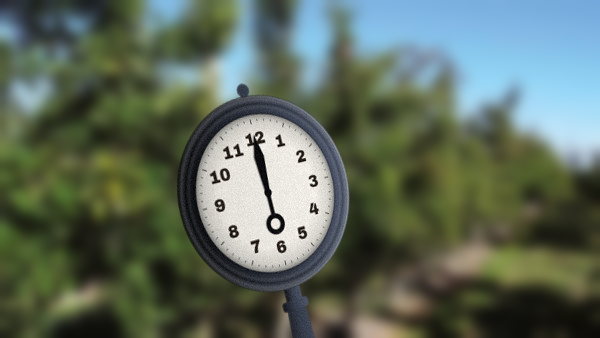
6,00
